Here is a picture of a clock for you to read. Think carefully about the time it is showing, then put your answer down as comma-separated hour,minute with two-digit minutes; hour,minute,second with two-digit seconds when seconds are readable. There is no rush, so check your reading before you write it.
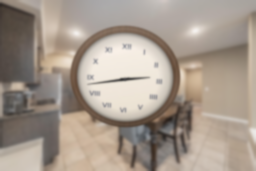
2,43
